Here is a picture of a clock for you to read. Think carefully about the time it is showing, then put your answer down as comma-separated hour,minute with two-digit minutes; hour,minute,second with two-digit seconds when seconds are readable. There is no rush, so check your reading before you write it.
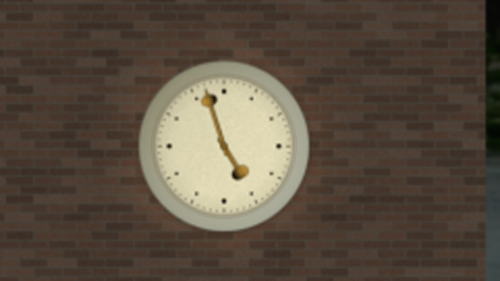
4,57
